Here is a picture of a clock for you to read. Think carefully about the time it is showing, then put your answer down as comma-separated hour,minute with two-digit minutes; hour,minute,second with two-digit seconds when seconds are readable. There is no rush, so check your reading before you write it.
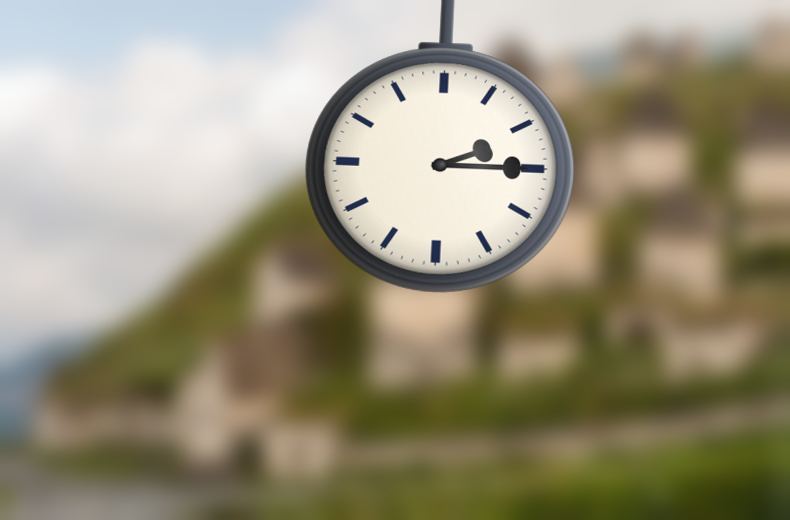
2,15
